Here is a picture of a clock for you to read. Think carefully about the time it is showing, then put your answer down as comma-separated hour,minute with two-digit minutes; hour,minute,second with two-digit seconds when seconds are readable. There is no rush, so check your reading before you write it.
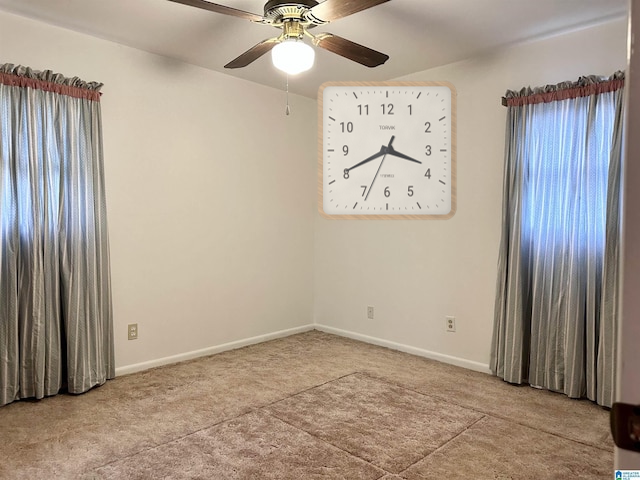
3,40,34
